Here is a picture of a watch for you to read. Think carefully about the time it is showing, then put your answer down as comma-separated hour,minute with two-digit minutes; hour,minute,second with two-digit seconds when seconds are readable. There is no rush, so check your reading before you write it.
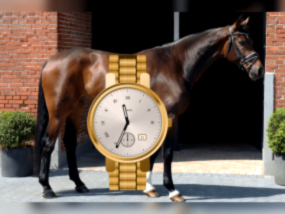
11,34
